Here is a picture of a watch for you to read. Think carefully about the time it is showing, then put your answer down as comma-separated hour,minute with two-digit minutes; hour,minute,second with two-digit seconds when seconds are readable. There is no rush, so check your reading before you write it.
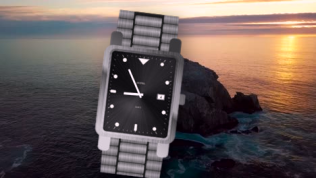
8,55
